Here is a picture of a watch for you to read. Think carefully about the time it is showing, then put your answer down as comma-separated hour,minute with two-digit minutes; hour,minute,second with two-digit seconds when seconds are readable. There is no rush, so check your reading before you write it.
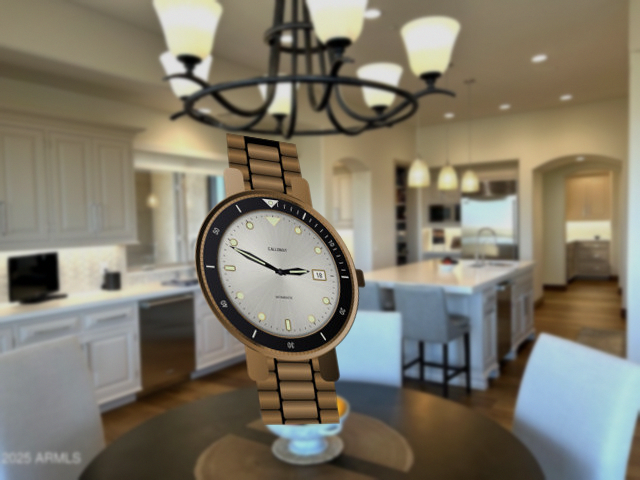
2,49
